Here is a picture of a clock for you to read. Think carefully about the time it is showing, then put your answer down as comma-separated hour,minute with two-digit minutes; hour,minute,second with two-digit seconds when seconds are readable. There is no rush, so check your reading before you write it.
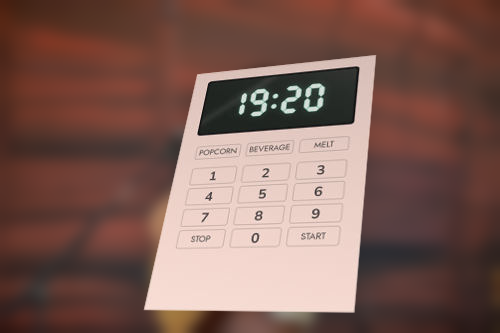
19,20
